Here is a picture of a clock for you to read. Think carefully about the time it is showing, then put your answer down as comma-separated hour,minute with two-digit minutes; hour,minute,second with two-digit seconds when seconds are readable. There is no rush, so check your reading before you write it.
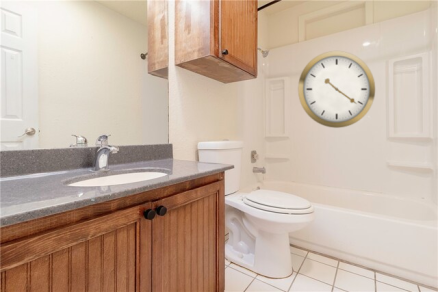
10,21
